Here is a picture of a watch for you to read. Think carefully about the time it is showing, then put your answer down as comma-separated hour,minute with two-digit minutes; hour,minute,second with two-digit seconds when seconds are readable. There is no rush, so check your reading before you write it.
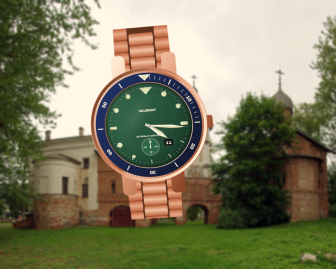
4,16
